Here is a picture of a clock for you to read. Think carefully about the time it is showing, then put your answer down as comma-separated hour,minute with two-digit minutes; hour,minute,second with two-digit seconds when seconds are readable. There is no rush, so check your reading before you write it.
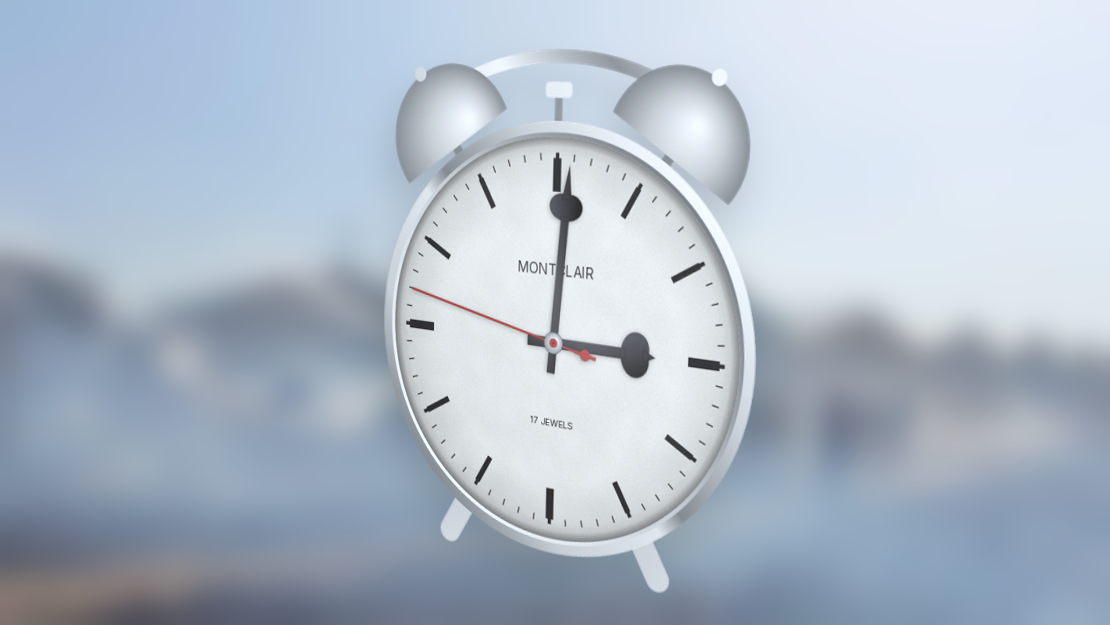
3,00,47
